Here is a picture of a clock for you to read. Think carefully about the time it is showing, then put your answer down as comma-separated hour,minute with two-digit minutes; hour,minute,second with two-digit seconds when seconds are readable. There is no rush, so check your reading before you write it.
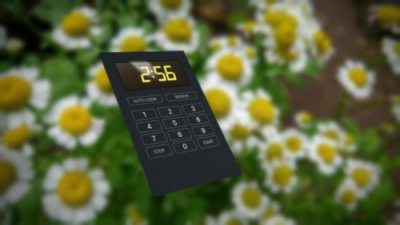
2,56
